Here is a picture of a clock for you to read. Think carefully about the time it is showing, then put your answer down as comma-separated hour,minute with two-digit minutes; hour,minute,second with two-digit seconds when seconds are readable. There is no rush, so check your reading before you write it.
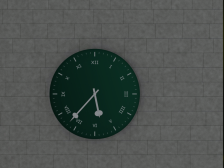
5,37
